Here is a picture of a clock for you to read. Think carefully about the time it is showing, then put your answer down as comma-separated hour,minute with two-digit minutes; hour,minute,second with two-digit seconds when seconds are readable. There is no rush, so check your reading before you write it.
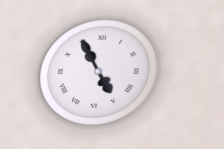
4,55
